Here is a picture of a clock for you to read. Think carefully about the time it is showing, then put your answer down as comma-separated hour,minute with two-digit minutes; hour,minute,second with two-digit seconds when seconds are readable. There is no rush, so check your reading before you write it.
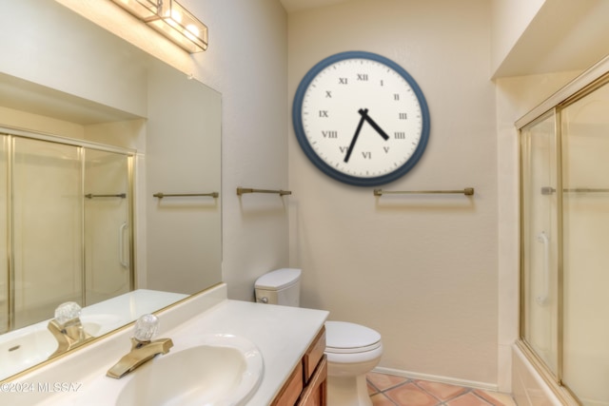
4,34
